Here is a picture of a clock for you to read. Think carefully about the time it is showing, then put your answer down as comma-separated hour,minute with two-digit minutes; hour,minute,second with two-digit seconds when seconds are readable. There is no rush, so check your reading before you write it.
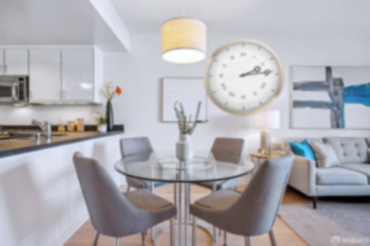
2,14
